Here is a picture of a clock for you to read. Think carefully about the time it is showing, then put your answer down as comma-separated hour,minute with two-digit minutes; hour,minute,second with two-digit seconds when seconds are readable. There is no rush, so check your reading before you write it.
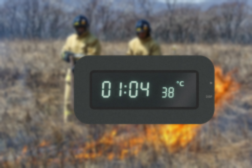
1,04
